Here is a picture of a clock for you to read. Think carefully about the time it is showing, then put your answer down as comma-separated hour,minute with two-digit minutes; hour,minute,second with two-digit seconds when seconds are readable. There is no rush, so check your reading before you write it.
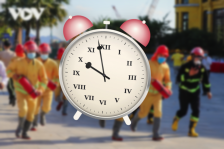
9,58
